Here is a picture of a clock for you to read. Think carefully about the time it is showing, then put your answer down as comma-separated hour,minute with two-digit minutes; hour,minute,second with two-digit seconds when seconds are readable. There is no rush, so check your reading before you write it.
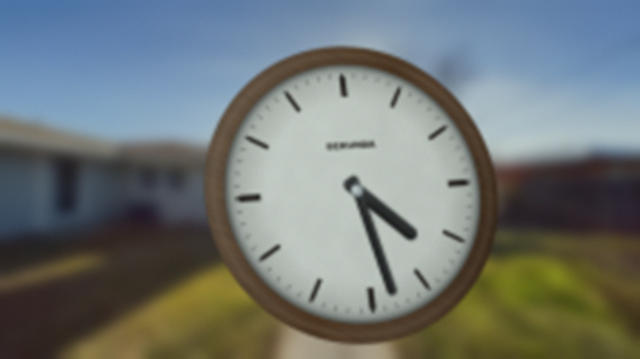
4,28
